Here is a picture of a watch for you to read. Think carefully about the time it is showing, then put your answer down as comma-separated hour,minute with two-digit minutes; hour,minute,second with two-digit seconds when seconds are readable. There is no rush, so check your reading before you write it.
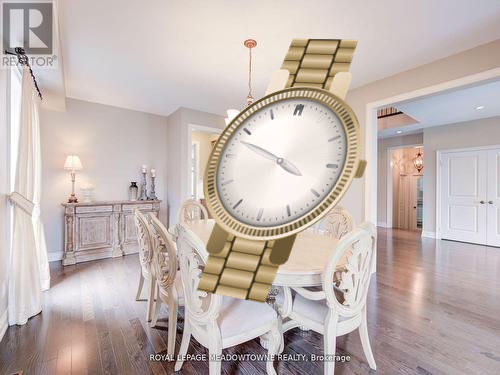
3,48
